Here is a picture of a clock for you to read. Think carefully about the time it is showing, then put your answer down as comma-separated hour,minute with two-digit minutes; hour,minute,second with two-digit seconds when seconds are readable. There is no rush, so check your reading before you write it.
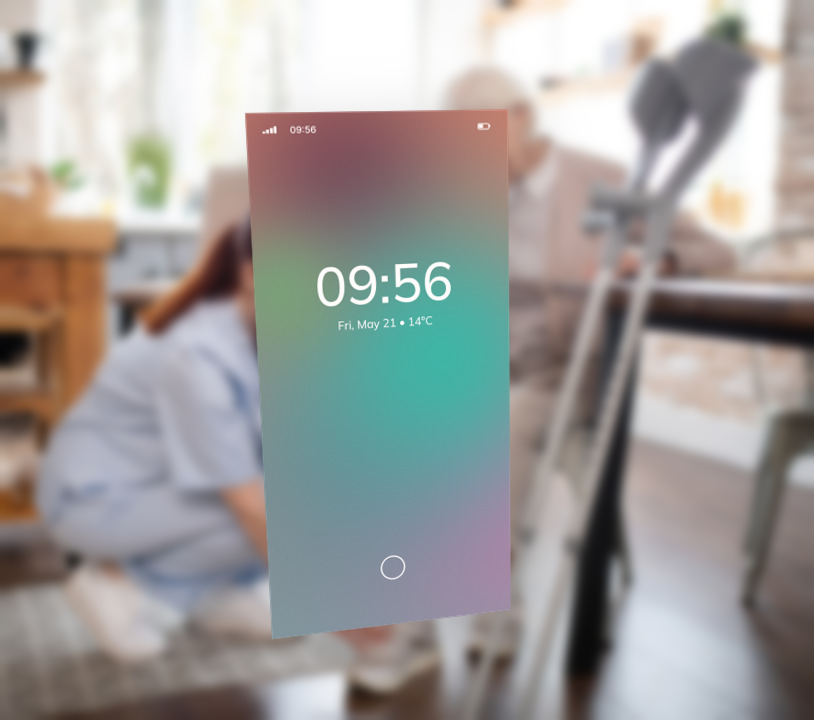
9,56
